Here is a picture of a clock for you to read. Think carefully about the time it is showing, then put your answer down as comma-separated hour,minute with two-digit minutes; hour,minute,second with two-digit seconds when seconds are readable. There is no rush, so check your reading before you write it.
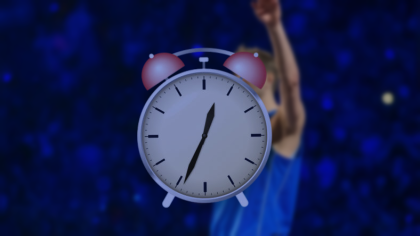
12,34
